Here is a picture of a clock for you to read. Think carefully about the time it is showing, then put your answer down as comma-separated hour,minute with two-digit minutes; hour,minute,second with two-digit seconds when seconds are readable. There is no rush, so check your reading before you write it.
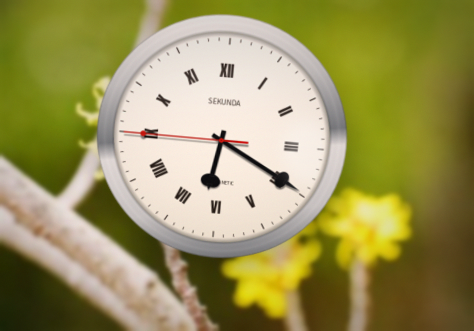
6,19,45
